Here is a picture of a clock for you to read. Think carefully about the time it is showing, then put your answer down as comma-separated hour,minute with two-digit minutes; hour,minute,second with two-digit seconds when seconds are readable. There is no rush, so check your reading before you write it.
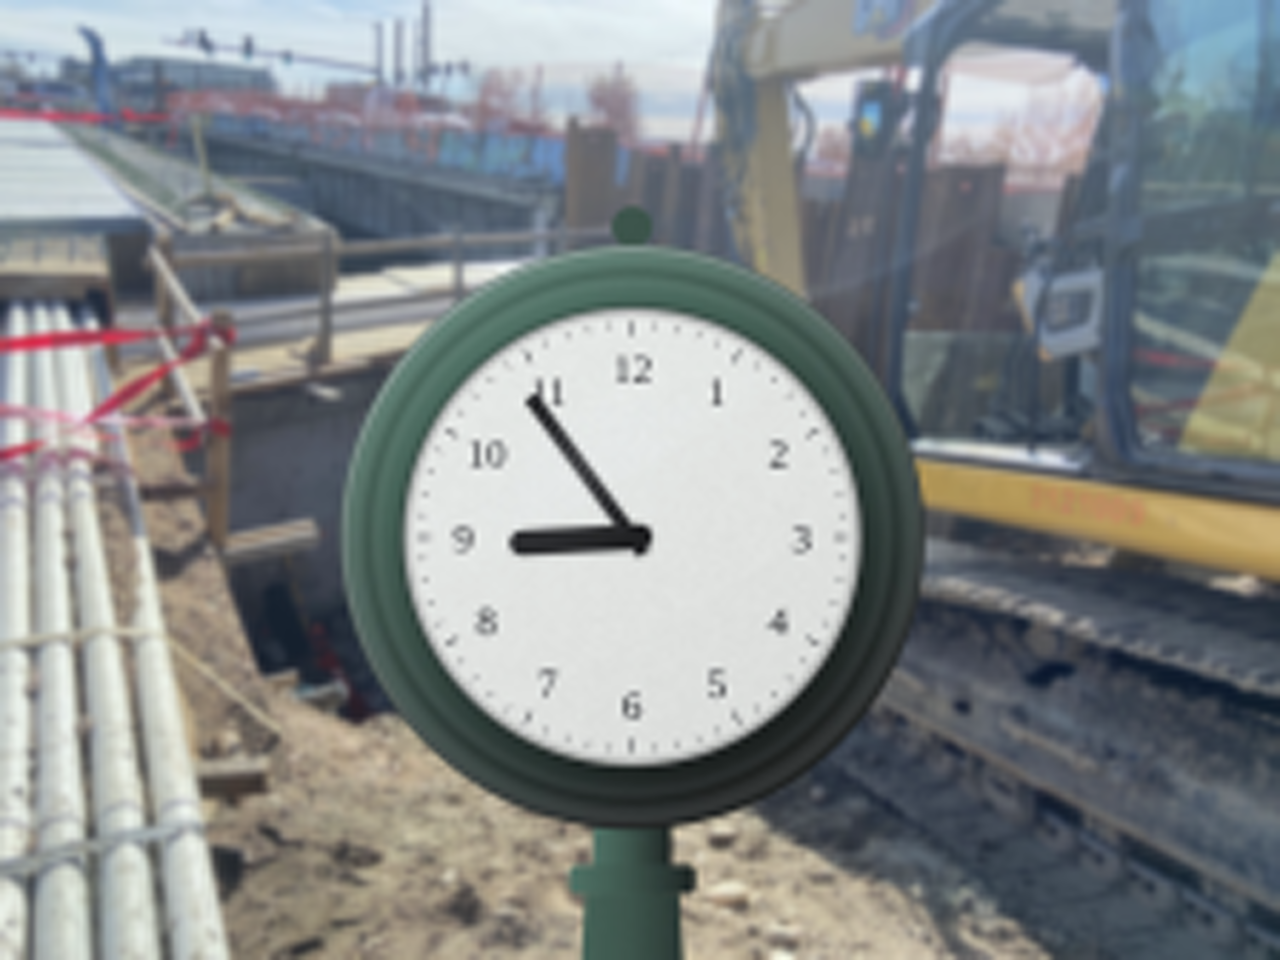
8,54
